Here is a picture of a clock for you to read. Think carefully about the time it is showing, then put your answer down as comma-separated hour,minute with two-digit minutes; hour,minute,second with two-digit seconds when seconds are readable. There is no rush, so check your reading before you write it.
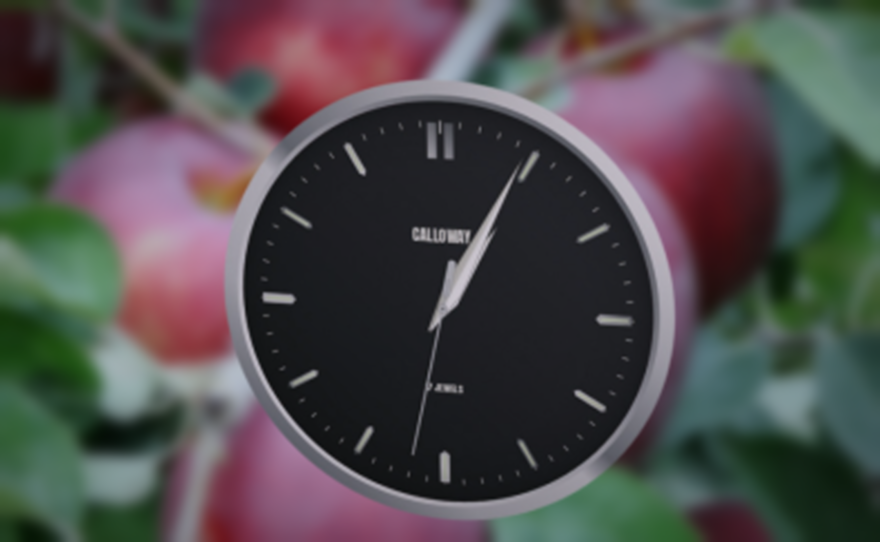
1,04,32
